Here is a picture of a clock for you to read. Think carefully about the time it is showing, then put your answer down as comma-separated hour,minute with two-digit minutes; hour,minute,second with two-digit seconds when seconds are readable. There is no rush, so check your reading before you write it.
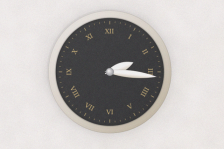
2,16
